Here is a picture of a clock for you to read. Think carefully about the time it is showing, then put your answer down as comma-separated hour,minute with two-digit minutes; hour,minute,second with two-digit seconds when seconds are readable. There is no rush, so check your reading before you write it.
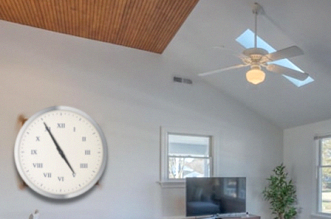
4,55
